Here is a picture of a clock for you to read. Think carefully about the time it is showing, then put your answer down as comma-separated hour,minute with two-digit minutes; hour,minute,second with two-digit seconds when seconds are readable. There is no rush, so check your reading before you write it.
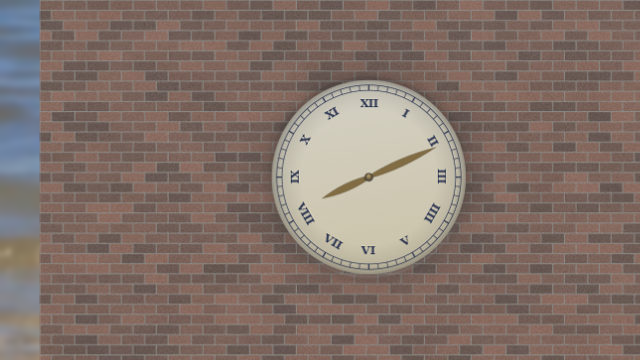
8,11
